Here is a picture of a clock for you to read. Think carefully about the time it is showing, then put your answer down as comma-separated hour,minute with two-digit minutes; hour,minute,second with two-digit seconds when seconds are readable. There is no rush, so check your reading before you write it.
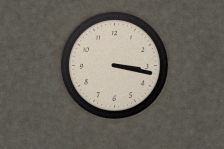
3,17
